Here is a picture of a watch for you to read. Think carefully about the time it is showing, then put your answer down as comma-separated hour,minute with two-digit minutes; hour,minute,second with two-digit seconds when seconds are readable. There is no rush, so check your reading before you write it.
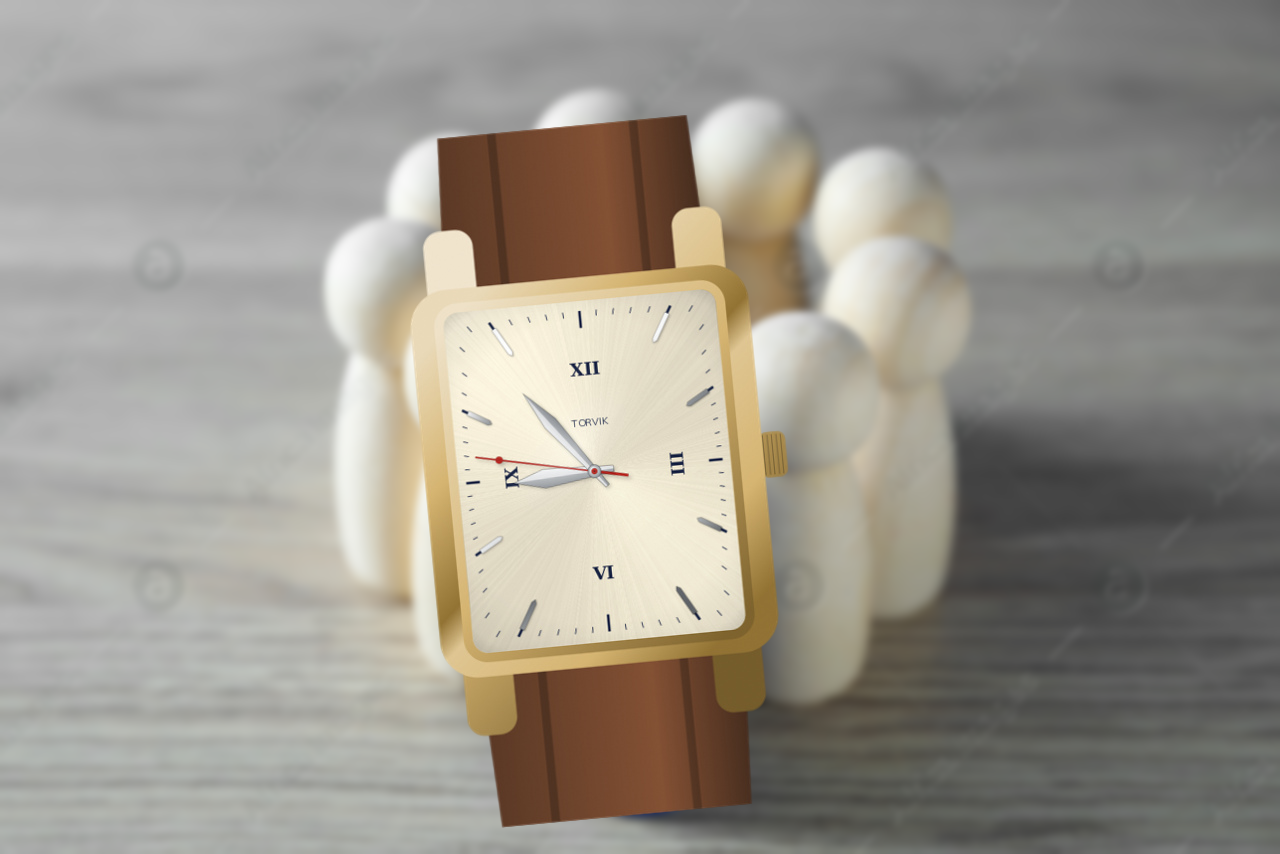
8,53,47
